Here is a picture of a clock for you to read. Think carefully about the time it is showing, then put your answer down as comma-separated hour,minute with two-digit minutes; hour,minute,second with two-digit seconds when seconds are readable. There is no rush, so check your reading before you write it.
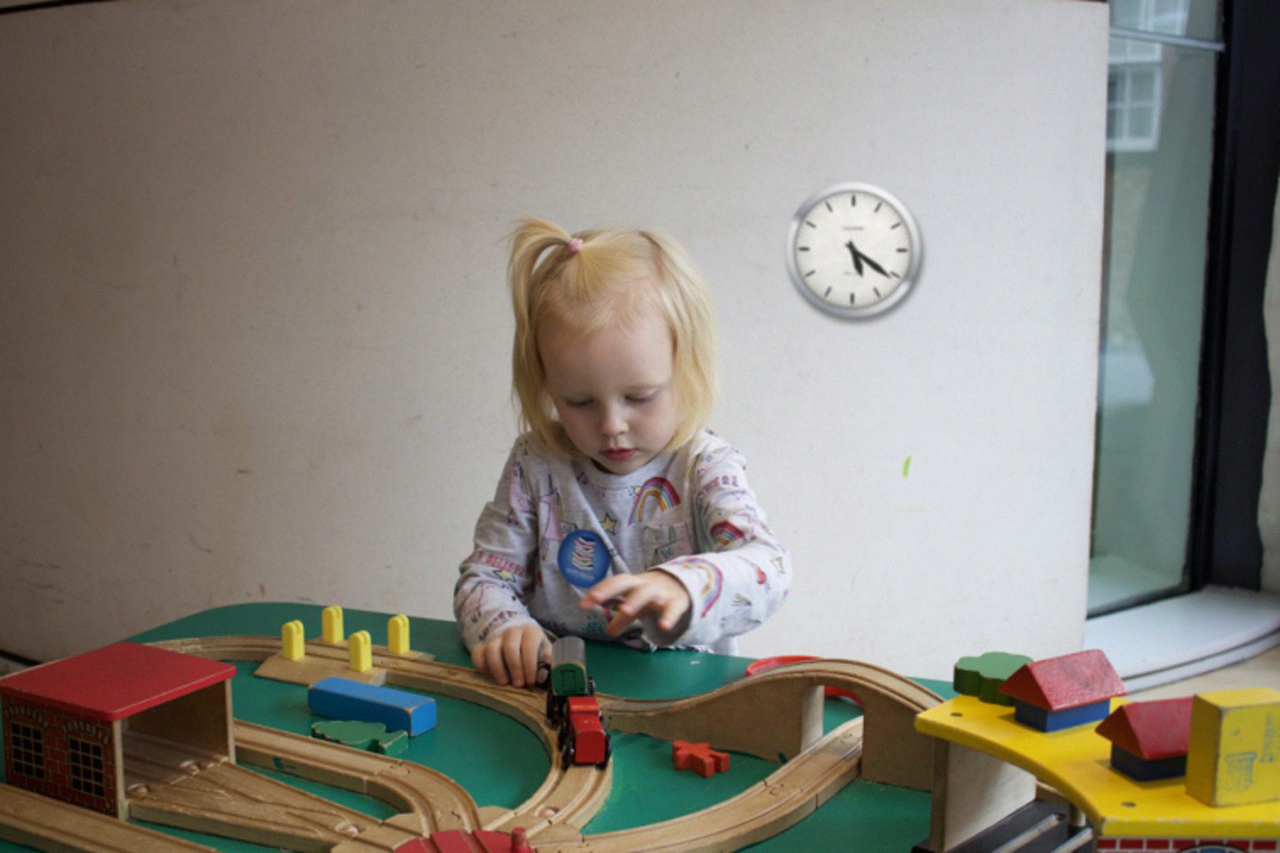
5,21
